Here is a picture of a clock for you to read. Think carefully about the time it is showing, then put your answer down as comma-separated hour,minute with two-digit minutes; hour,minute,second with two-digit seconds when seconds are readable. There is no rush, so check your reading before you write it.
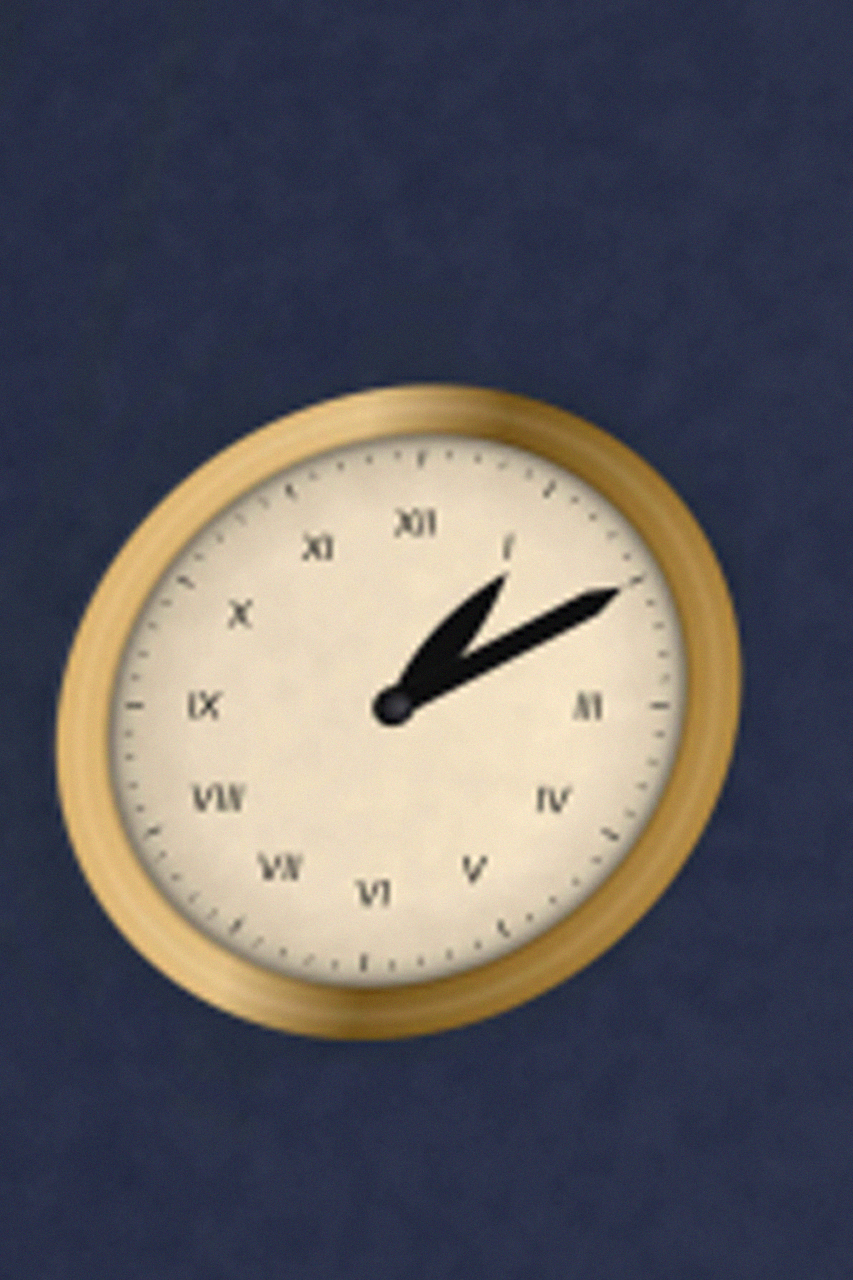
1,10
